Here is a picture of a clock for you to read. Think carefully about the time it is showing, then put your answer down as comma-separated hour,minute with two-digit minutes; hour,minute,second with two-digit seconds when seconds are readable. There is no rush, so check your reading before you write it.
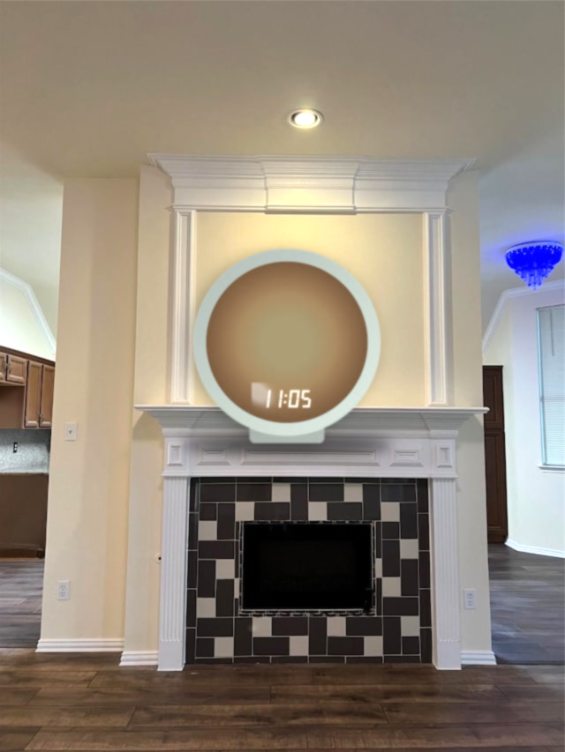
11,05
